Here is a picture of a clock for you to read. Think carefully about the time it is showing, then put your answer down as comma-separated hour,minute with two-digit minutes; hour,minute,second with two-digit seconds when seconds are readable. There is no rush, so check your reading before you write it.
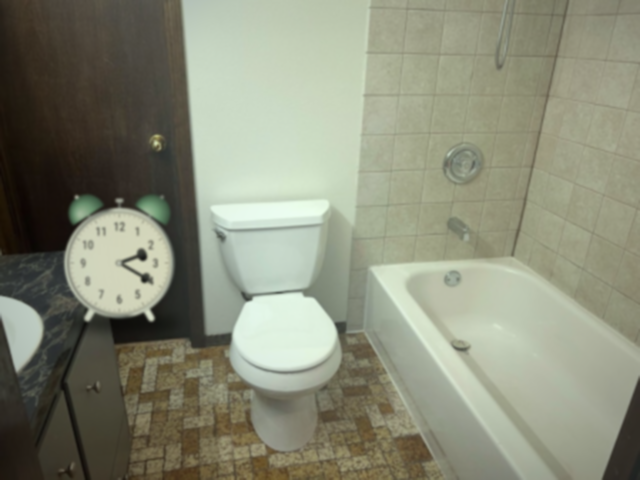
2,20
